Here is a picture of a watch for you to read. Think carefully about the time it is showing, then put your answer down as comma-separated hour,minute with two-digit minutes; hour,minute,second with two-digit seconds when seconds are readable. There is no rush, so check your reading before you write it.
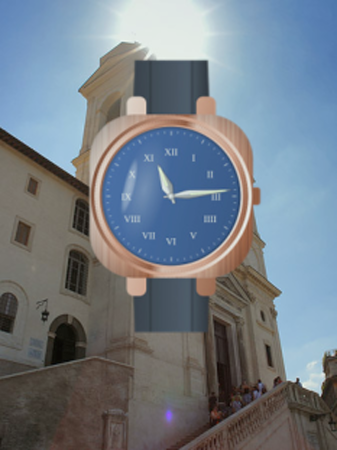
11,14
